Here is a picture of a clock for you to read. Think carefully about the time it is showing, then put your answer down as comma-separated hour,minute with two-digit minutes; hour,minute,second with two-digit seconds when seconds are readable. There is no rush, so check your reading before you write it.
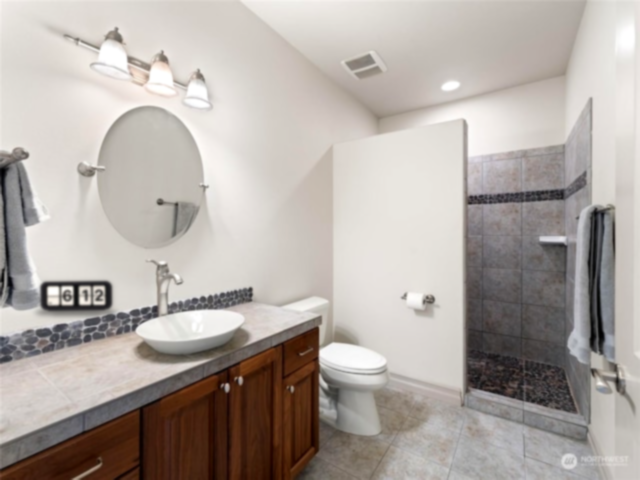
6,12
